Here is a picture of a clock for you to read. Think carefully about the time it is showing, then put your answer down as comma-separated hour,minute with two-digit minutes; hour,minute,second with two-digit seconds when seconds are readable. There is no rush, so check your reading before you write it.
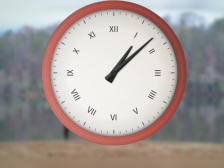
1,08
